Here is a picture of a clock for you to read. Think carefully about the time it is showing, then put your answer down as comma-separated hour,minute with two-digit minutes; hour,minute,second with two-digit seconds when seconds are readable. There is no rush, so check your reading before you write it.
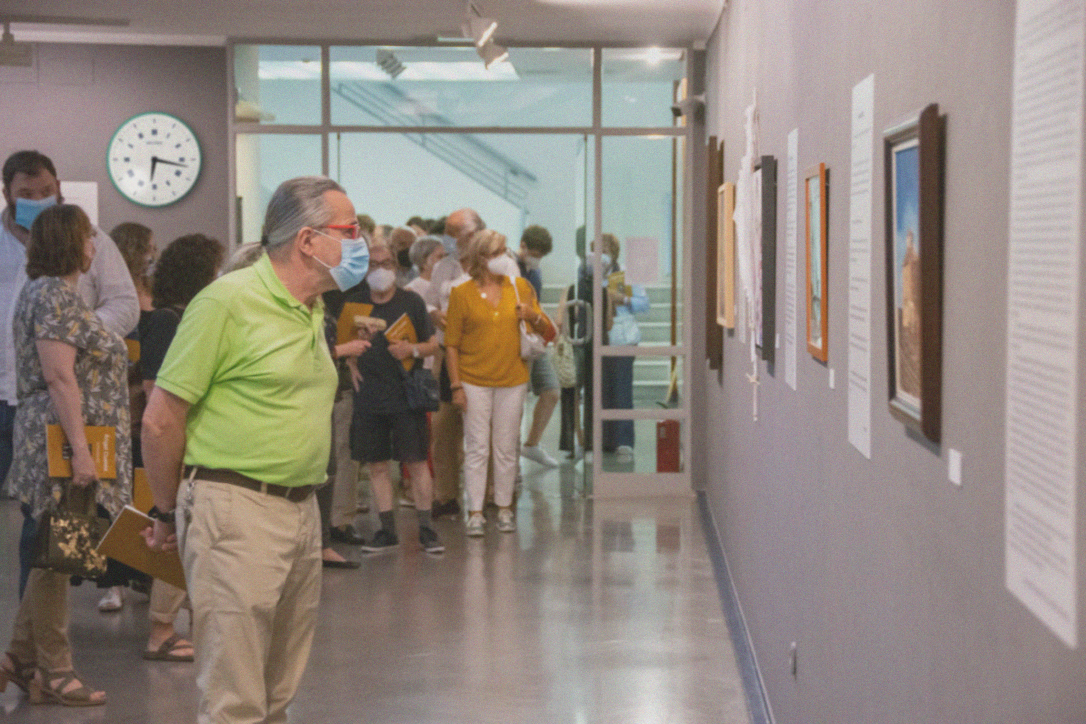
6,17
